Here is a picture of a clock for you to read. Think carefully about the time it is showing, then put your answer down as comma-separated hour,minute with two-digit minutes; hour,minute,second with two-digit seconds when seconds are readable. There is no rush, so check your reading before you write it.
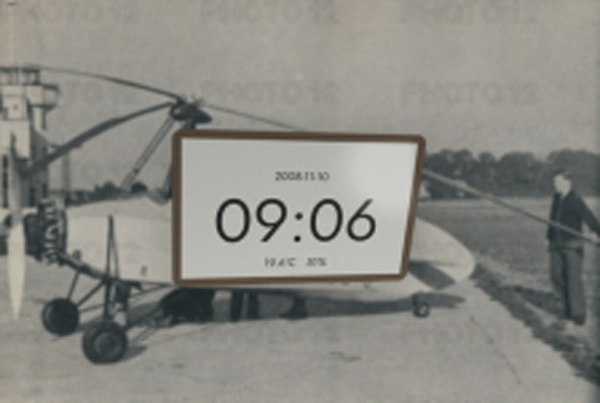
9,06
